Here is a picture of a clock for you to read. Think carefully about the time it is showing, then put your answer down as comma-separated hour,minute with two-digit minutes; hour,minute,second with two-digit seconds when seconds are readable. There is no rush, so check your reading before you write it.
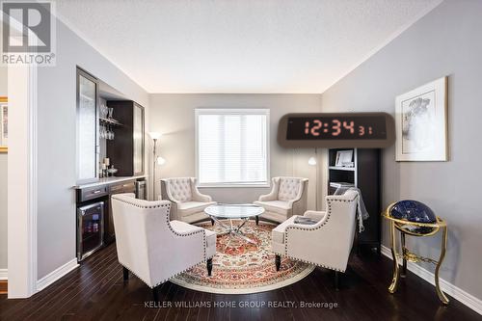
12,34,31
